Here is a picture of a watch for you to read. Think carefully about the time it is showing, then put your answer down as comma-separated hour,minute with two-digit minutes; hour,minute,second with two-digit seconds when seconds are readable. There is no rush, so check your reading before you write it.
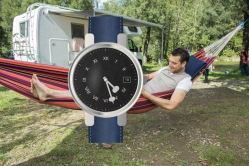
4,27
